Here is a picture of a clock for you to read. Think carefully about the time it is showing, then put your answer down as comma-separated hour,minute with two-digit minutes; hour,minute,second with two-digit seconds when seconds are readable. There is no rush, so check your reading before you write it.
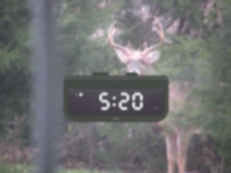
5,20
